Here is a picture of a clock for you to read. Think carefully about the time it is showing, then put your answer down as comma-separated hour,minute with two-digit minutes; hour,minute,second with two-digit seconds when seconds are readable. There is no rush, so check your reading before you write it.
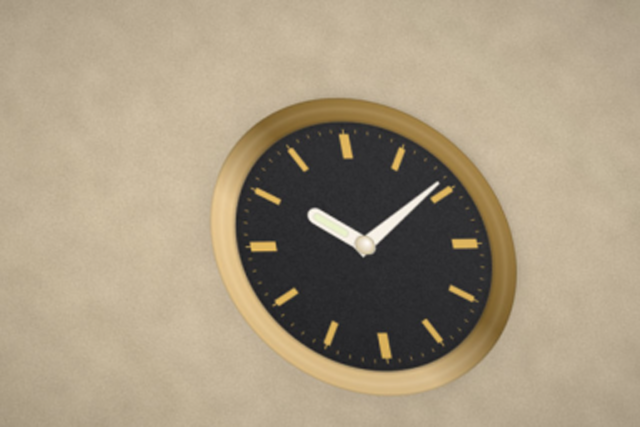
10,09
